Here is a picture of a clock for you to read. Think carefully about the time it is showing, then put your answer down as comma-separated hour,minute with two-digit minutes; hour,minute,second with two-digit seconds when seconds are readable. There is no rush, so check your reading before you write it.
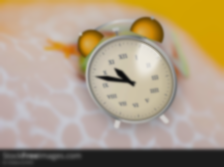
10,48
